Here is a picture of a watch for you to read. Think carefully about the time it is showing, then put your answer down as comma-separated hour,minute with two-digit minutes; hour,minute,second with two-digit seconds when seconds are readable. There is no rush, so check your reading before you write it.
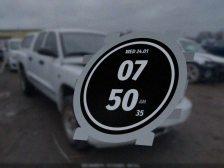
7,50,35
